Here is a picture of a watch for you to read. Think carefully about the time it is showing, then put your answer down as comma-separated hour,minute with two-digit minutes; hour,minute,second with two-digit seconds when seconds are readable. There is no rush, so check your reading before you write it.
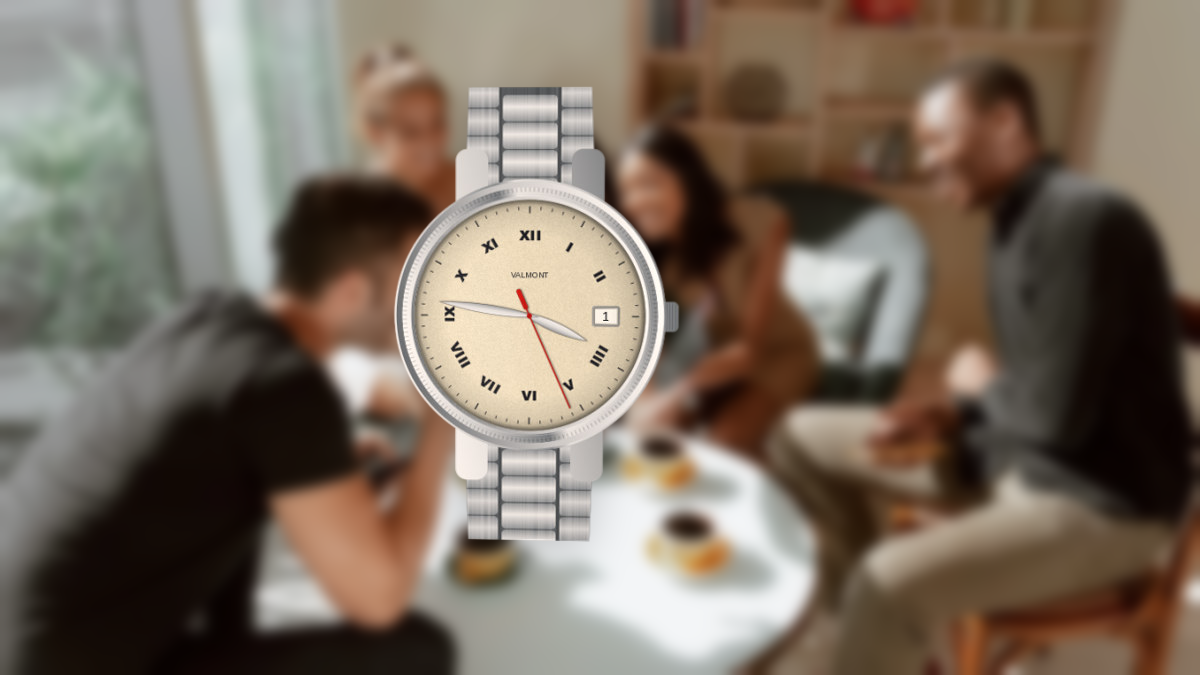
3,46,26
